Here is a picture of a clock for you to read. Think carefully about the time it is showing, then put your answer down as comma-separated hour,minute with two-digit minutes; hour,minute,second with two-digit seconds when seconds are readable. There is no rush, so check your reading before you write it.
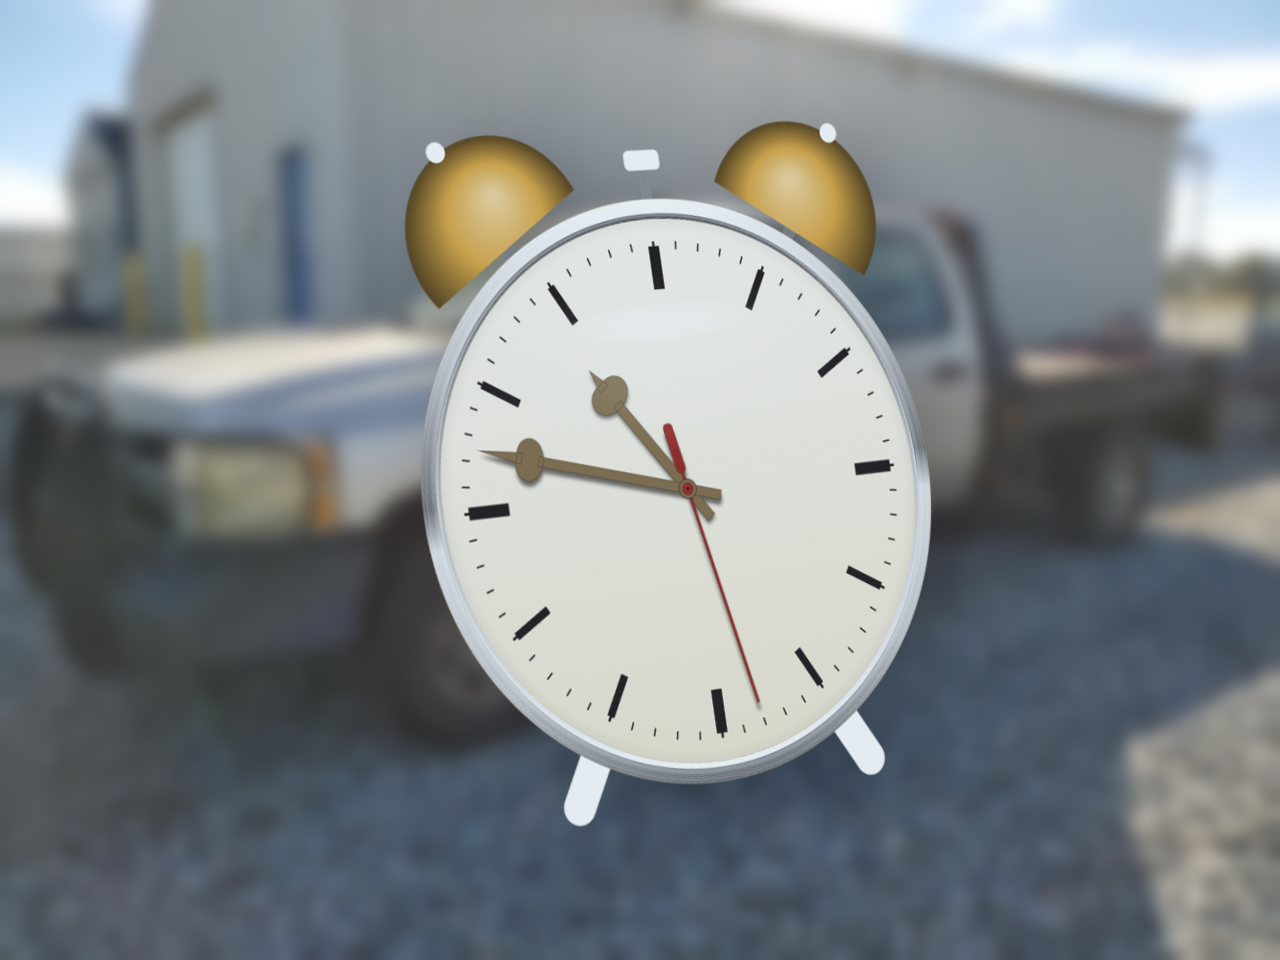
10,47,28
